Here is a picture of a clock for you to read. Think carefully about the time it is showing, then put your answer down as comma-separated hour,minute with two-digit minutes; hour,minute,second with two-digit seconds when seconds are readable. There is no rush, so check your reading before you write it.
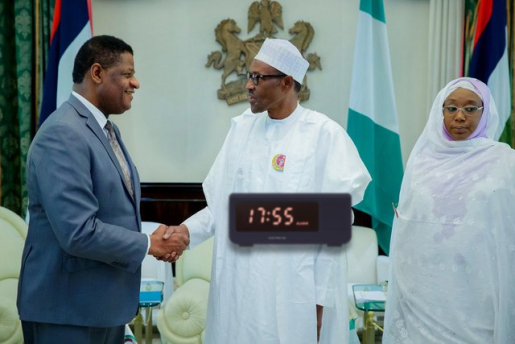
17,55
